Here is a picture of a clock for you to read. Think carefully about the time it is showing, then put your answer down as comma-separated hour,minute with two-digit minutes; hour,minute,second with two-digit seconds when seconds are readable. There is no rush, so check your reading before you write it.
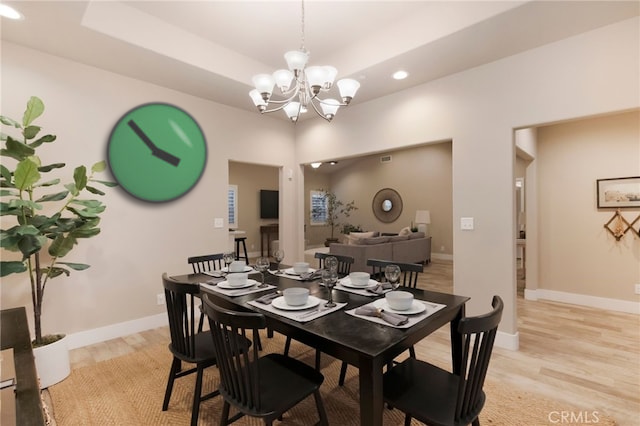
3,53
